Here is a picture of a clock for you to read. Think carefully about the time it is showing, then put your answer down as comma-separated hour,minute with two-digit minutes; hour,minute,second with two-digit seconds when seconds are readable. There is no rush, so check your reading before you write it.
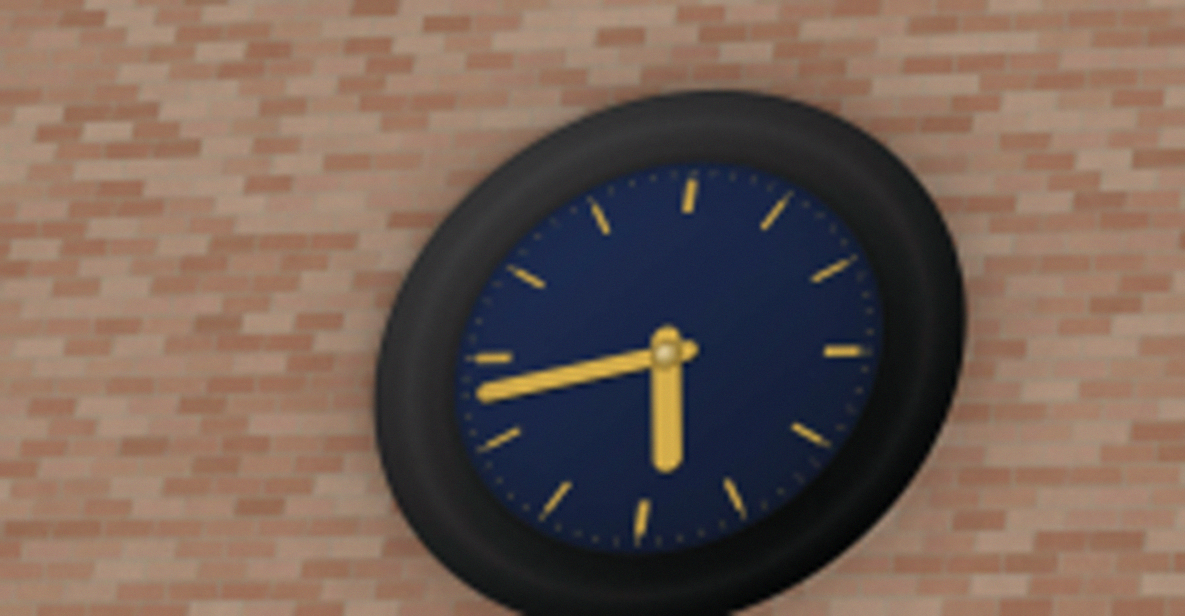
5,43
